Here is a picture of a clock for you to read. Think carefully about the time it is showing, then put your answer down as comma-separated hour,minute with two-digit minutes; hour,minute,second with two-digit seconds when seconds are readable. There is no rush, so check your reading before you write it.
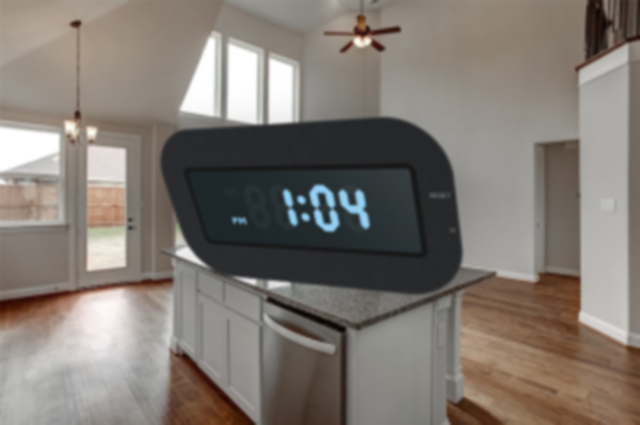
1,04
